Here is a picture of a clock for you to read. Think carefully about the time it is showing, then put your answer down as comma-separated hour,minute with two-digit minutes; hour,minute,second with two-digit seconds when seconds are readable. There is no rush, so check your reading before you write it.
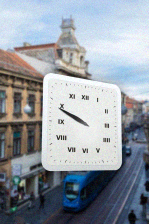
9,49
